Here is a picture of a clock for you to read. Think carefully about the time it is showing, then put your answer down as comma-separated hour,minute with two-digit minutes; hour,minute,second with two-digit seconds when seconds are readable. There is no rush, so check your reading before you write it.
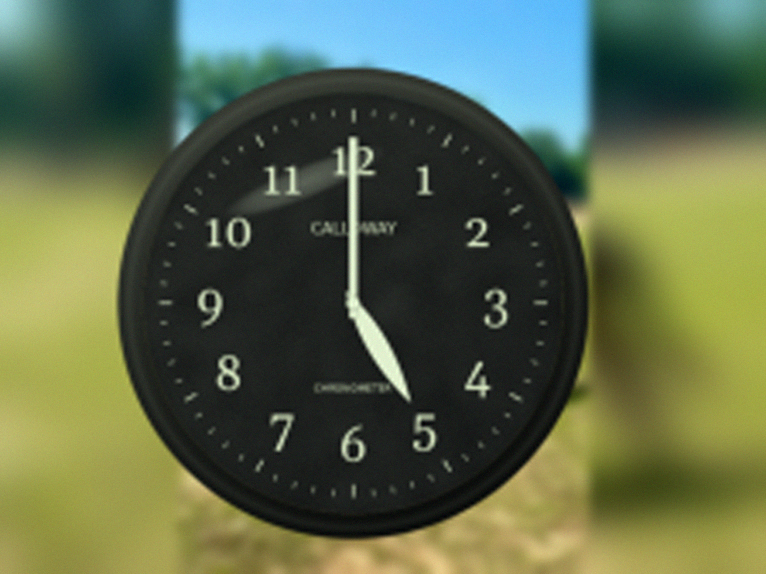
5,00
